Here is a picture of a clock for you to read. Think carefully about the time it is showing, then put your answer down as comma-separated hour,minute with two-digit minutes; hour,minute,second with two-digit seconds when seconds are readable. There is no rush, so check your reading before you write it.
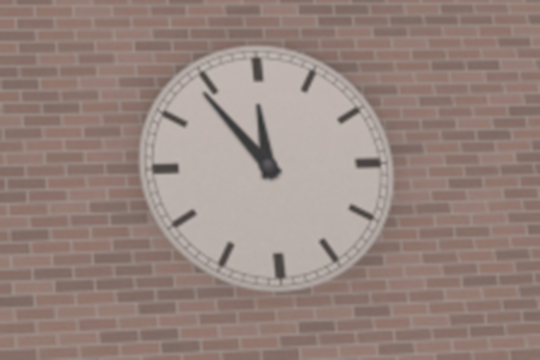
11,54
